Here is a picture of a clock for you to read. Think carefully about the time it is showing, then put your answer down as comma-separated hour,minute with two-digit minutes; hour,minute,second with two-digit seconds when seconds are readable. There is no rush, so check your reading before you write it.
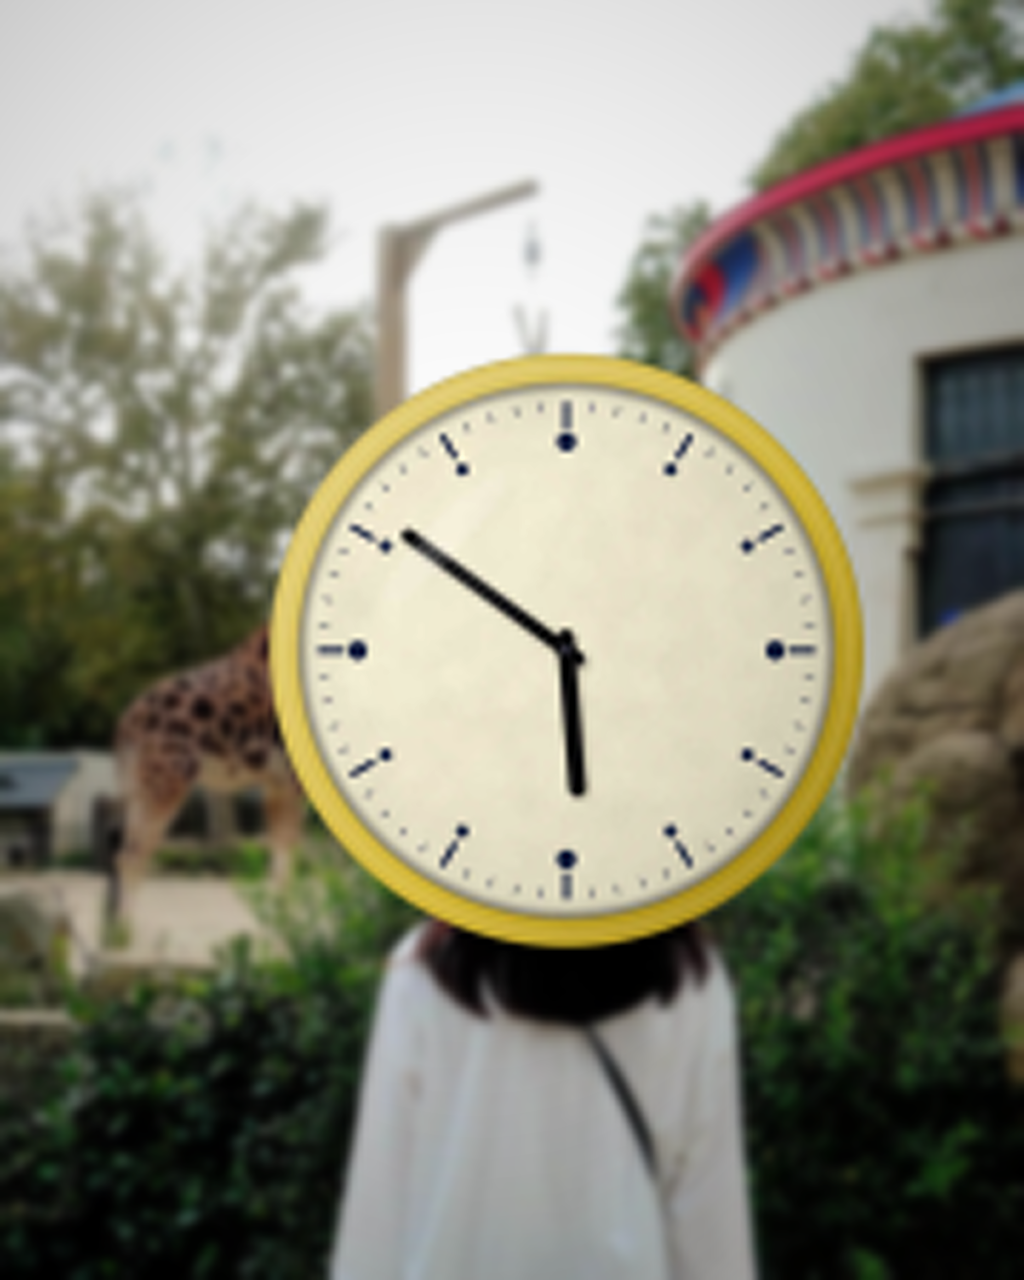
5,51
